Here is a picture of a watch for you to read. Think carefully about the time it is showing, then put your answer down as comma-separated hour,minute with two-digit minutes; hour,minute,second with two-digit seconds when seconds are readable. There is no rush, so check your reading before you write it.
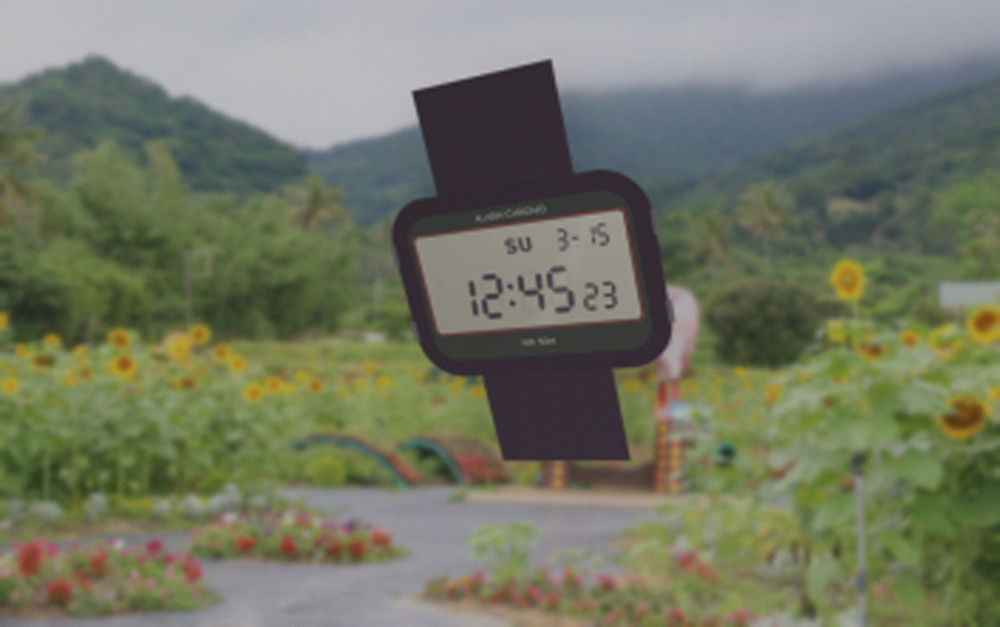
12,45,23
